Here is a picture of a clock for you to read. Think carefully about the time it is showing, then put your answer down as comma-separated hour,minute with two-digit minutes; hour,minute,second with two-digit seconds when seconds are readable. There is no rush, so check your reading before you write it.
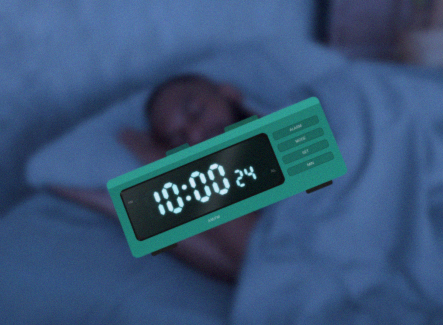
10,00,24
